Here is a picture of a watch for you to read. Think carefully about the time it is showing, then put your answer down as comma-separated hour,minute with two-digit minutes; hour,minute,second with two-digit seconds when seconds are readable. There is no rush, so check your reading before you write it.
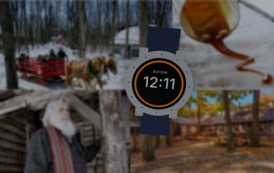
12,11
